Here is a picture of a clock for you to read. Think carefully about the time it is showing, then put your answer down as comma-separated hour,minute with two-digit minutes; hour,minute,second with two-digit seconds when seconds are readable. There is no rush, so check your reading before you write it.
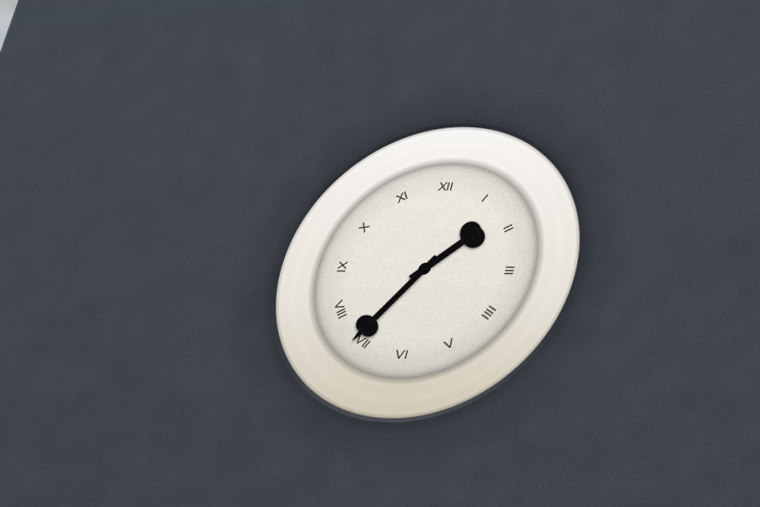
1,36
